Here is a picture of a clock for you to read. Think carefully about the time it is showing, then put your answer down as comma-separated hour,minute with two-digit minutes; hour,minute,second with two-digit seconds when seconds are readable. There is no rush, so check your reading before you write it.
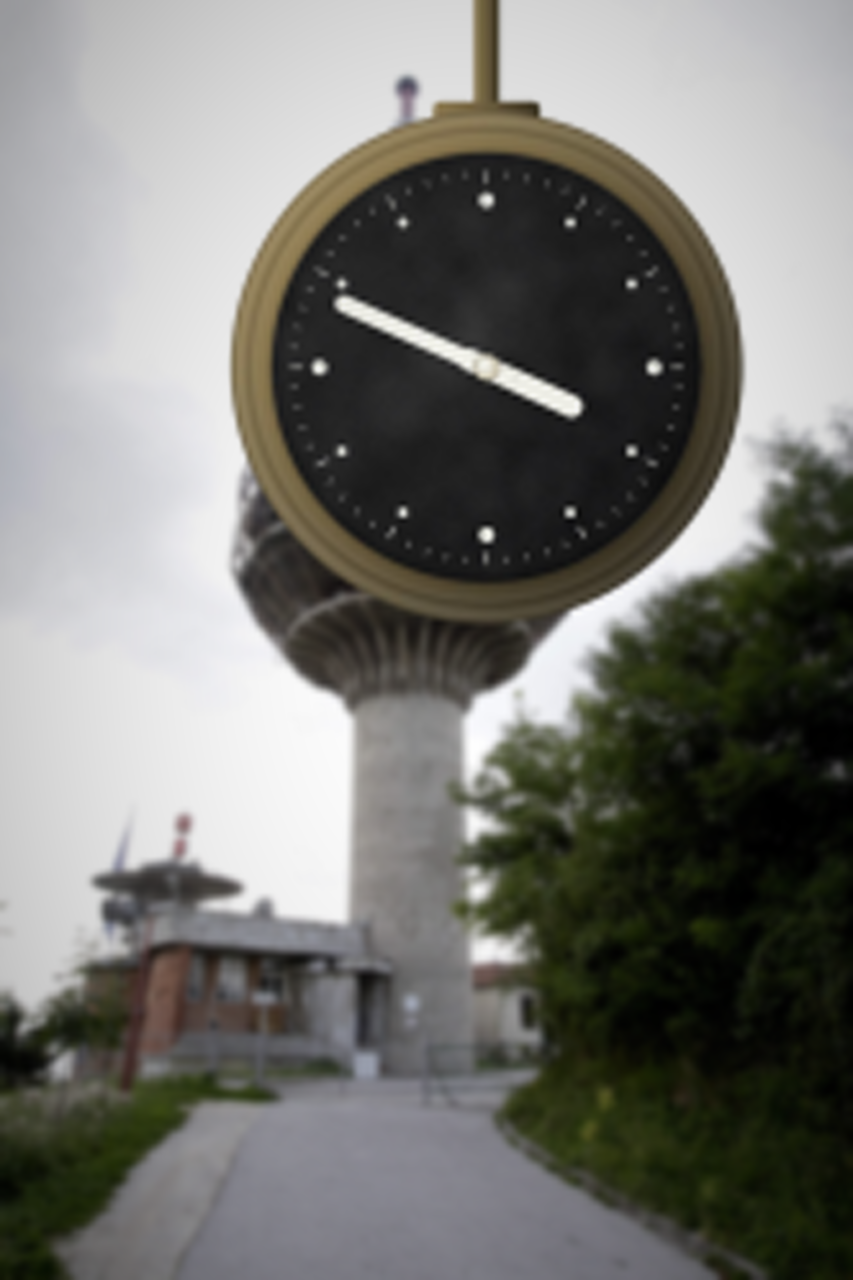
3,49
